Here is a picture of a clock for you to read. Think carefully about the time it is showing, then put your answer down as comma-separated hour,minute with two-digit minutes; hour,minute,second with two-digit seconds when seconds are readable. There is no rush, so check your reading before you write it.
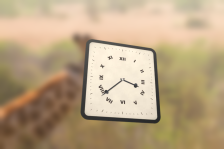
3,38
